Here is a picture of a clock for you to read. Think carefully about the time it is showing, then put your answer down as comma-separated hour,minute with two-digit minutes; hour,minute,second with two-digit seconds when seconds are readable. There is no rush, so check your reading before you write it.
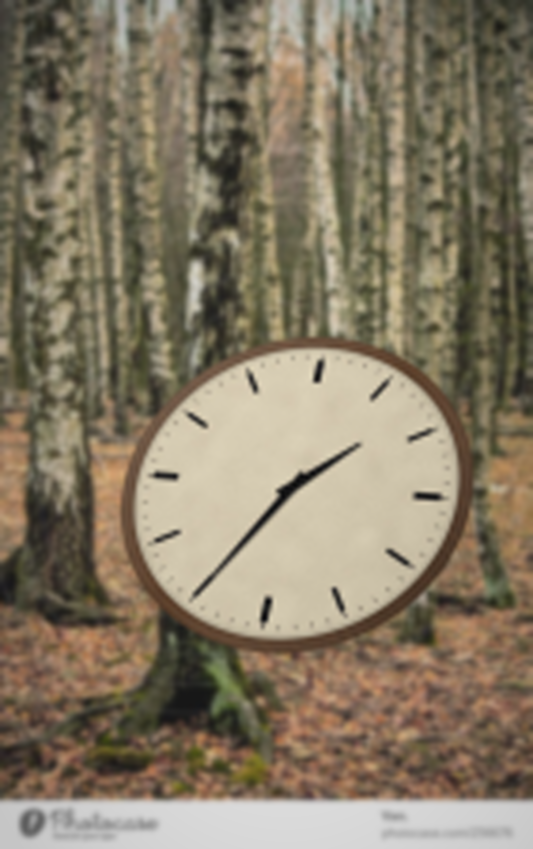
1,35
